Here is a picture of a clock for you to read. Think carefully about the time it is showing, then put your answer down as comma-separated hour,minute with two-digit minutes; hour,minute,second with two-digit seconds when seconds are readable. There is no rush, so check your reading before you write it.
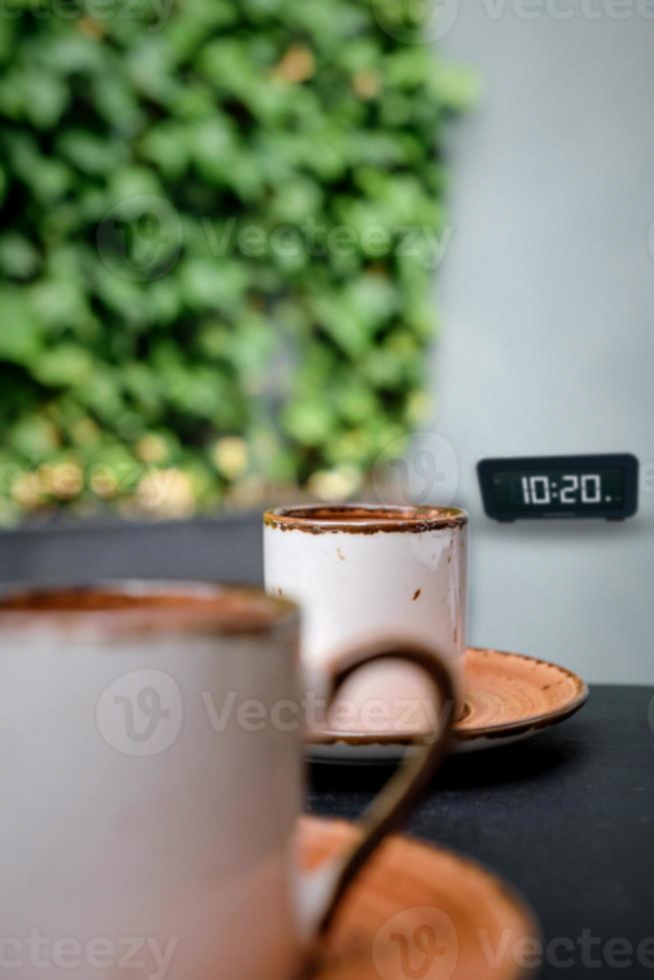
10,20
